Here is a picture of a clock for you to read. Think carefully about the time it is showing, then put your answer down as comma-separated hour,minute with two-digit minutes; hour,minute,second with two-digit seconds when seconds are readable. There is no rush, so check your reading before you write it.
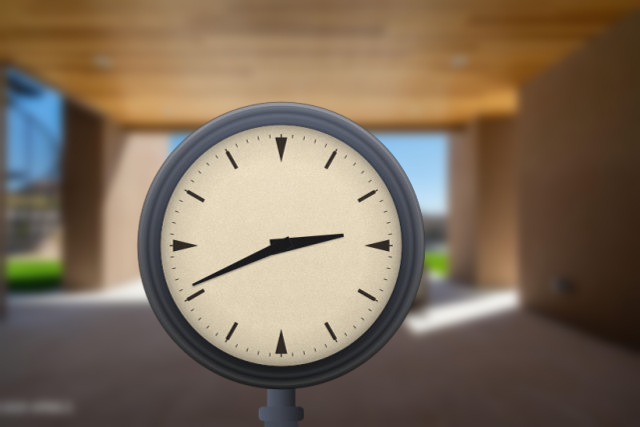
2,41
